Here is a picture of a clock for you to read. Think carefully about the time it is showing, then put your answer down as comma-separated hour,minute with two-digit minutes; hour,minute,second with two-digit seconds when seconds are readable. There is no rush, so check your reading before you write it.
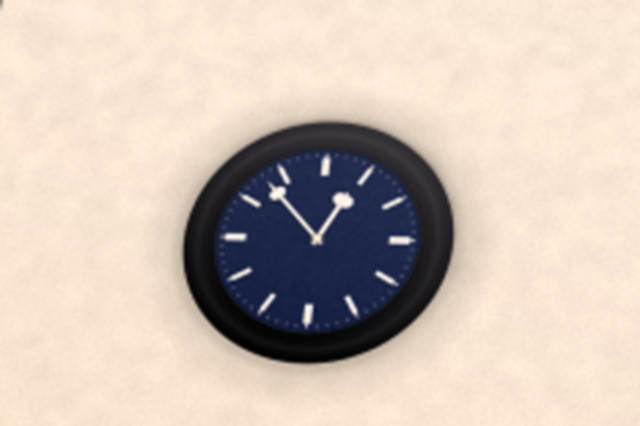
12,53
